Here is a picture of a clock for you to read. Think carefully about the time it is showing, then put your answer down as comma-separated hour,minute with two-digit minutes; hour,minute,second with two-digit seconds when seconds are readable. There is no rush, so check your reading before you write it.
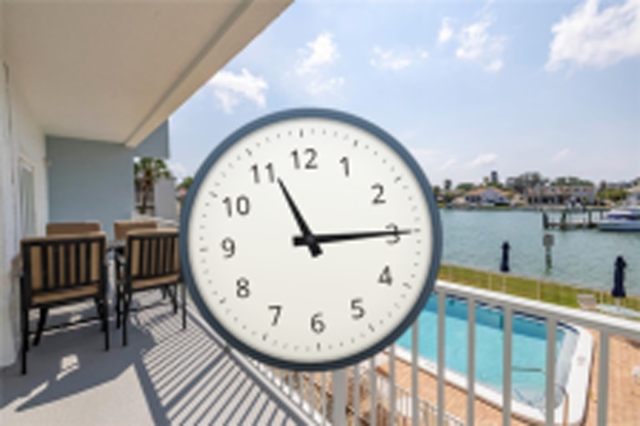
11,15
